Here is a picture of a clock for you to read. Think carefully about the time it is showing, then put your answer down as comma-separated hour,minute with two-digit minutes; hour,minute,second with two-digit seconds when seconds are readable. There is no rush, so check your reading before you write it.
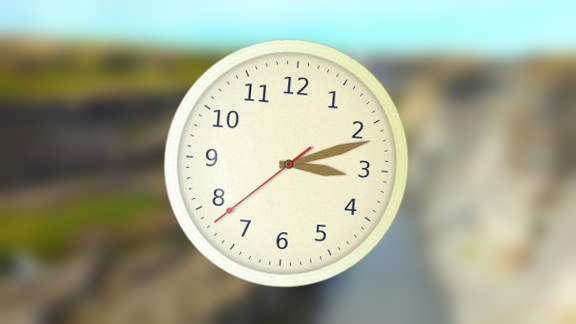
3,11,38
